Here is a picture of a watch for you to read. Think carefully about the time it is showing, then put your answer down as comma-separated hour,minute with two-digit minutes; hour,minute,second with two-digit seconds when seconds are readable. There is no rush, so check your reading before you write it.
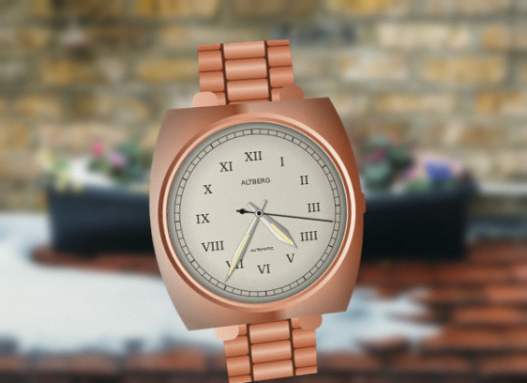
4,35,17
